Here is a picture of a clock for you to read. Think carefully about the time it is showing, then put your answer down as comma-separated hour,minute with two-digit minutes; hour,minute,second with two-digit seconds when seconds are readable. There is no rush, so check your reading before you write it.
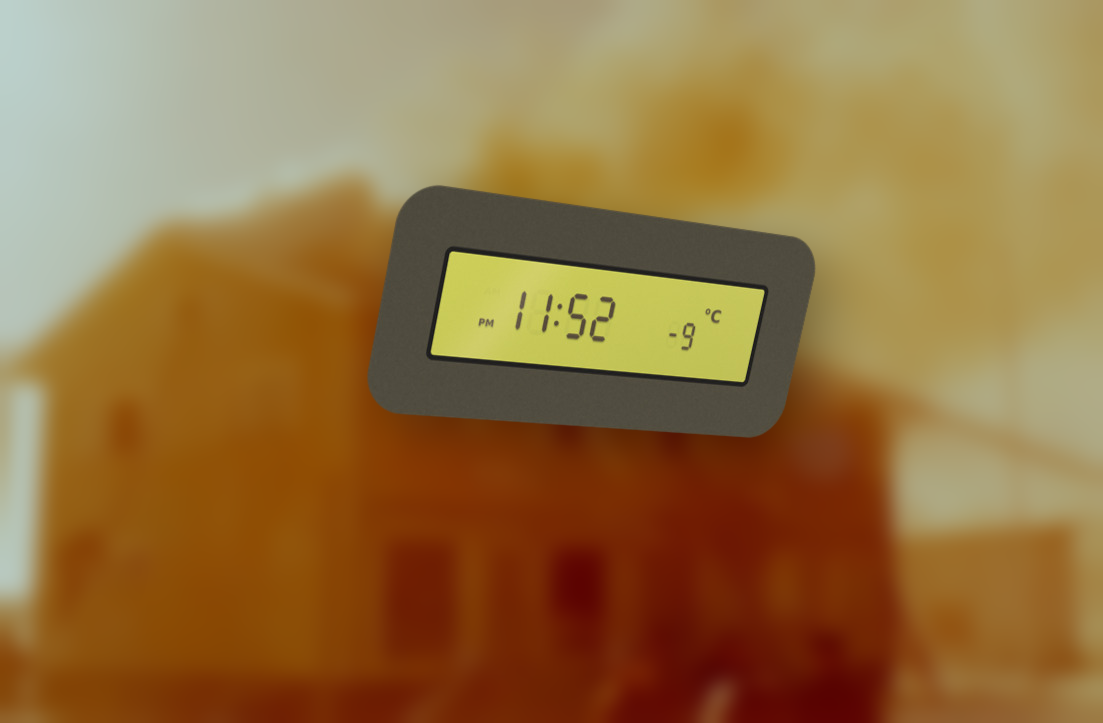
11,52
